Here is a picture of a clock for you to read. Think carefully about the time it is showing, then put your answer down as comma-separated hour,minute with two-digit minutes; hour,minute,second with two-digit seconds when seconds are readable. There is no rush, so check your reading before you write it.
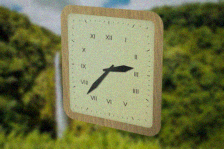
2,37
